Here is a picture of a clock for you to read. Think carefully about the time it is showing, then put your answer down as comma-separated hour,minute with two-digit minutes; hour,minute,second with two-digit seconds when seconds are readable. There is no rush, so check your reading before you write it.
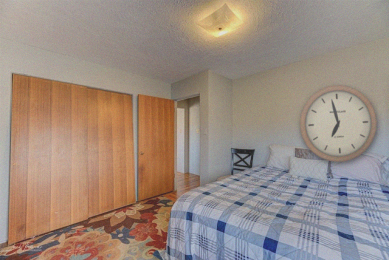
6,58
